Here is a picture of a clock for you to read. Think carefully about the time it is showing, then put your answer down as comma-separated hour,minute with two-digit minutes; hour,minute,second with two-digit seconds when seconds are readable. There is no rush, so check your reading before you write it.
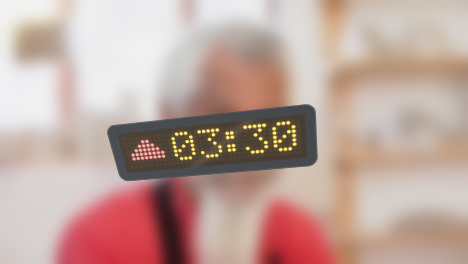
3,30
